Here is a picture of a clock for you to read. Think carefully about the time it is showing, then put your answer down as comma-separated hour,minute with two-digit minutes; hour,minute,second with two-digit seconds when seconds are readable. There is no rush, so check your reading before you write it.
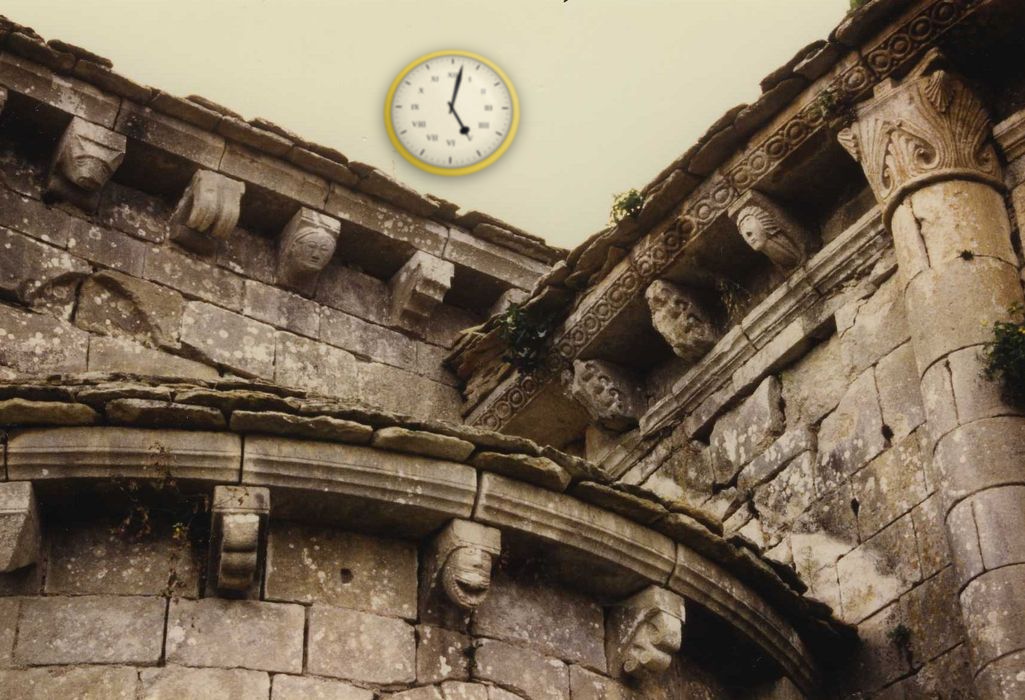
5,02
